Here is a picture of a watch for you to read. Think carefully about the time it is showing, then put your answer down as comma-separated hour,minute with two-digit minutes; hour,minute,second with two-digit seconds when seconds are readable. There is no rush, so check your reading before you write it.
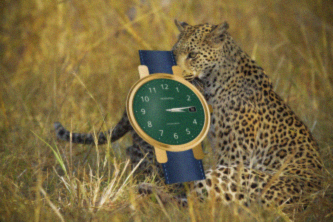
3,14
